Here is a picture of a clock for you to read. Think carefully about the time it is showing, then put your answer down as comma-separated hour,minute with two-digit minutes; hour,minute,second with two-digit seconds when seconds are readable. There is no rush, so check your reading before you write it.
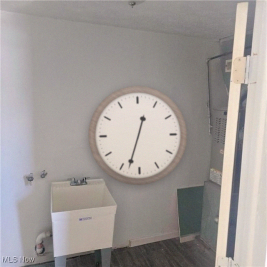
12,33
